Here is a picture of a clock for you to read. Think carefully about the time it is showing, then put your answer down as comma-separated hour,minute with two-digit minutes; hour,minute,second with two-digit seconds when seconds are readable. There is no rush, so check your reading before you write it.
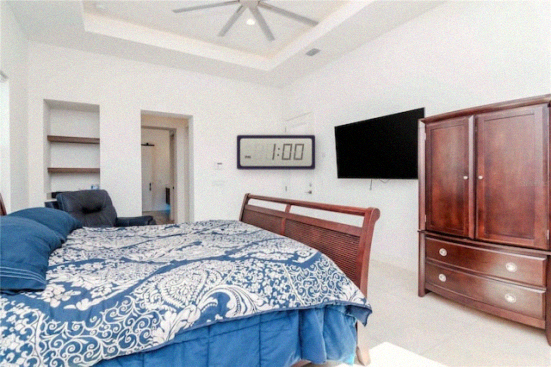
1,00
